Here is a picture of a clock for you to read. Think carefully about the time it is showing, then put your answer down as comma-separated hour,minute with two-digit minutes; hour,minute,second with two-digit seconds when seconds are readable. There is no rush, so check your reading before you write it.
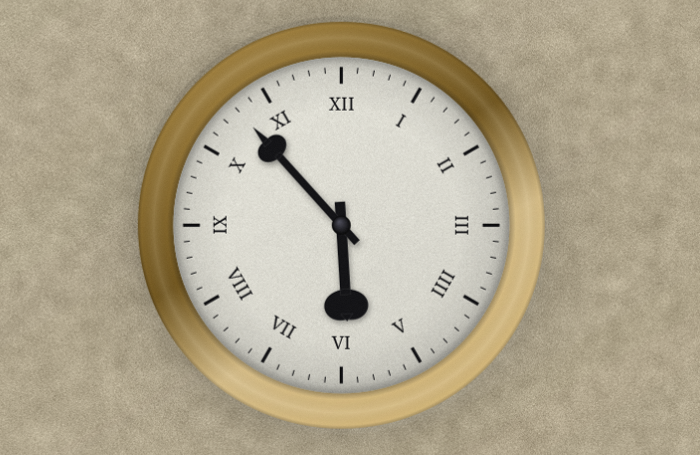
5,53
